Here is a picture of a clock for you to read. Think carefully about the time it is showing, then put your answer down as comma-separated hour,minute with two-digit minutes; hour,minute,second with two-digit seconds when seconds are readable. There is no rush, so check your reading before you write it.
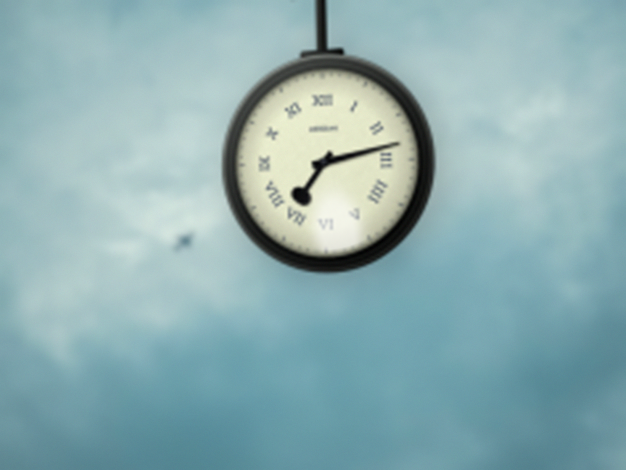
7,13
